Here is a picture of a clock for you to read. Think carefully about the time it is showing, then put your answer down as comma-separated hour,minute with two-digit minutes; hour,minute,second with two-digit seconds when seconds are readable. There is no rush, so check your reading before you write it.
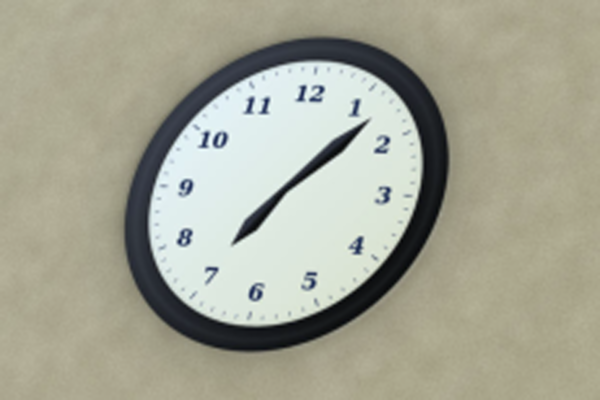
7,07
